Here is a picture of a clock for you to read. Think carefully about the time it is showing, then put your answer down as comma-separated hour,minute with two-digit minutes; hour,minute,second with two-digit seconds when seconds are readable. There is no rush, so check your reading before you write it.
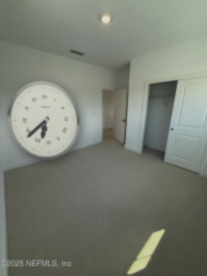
6,39
